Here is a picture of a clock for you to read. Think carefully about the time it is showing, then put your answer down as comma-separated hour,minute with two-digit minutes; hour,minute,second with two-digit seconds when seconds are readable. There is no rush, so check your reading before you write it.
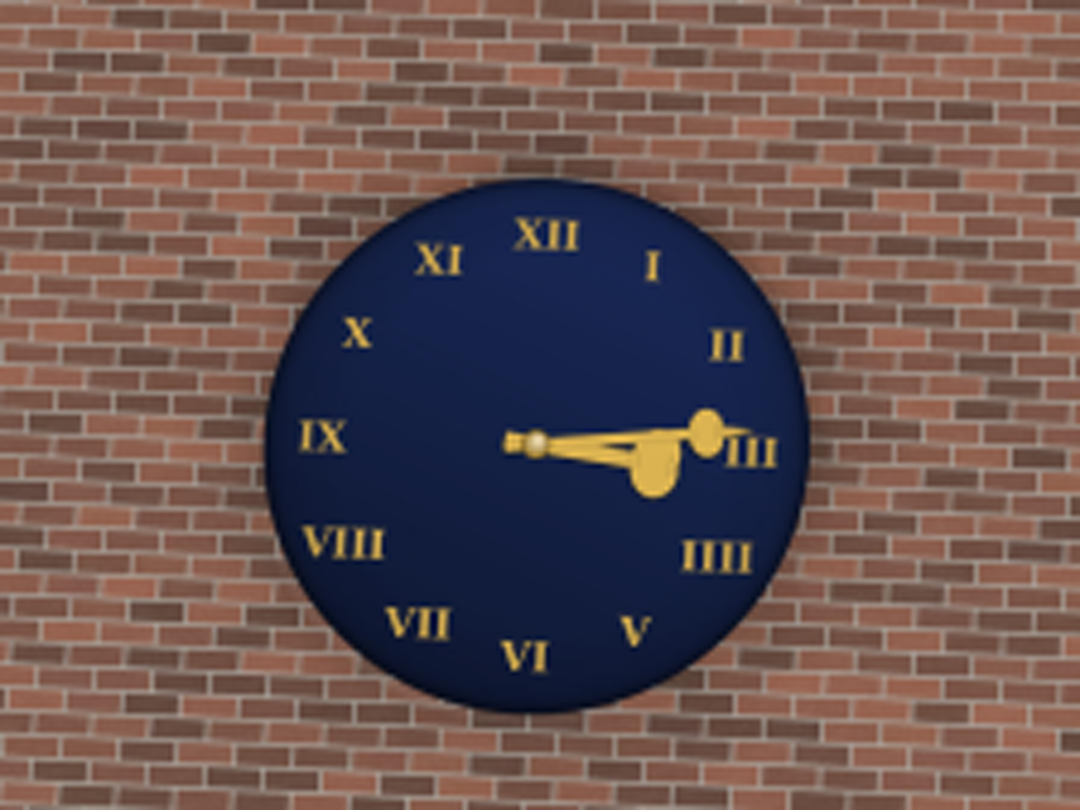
3,14
